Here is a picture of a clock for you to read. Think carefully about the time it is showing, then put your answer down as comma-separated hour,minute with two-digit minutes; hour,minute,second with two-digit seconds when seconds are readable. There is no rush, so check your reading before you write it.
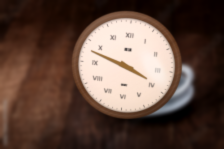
3,48
